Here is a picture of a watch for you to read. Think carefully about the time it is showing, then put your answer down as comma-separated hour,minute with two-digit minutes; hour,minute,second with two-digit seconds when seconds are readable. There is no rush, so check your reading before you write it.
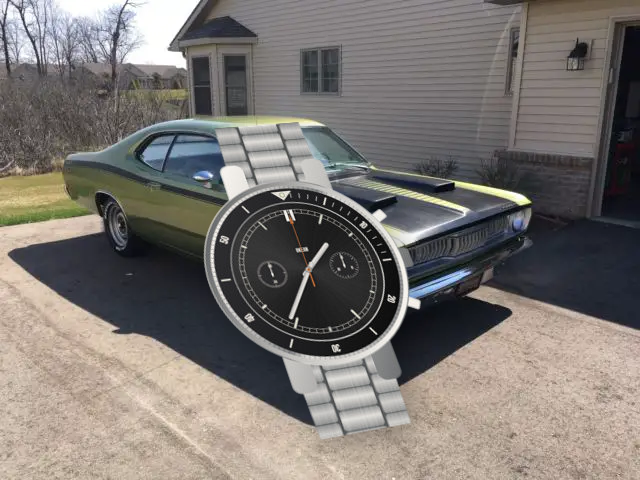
1,36
